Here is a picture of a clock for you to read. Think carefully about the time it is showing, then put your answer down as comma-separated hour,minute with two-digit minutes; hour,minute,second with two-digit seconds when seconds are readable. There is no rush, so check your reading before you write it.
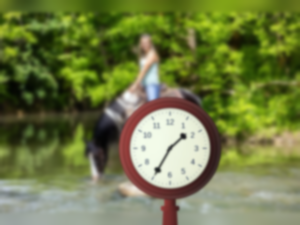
1,35
